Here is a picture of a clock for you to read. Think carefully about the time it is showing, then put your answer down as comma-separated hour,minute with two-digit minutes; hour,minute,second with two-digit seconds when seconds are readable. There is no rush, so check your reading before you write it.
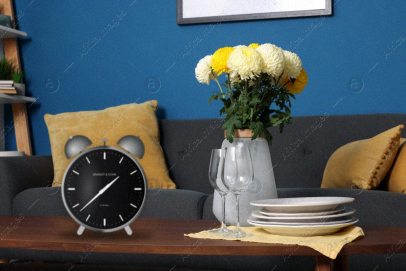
1,38
